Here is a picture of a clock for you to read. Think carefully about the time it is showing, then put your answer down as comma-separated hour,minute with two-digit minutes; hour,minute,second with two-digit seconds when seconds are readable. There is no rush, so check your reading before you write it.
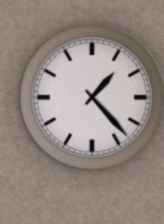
1,23
